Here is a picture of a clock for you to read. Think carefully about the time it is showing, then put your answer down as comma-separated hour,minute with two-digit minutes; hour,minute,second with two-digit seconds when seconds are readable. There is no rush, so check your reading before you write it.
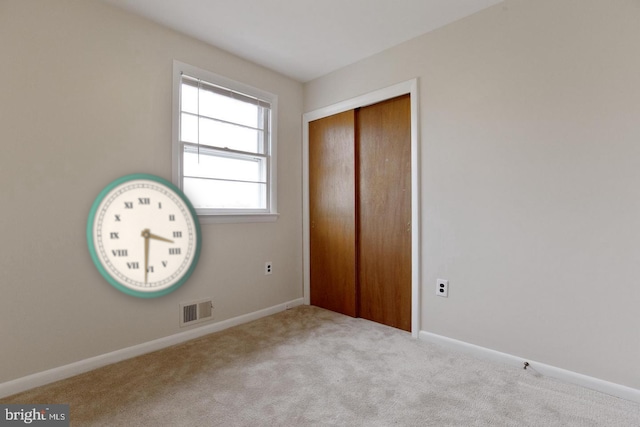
3,31
